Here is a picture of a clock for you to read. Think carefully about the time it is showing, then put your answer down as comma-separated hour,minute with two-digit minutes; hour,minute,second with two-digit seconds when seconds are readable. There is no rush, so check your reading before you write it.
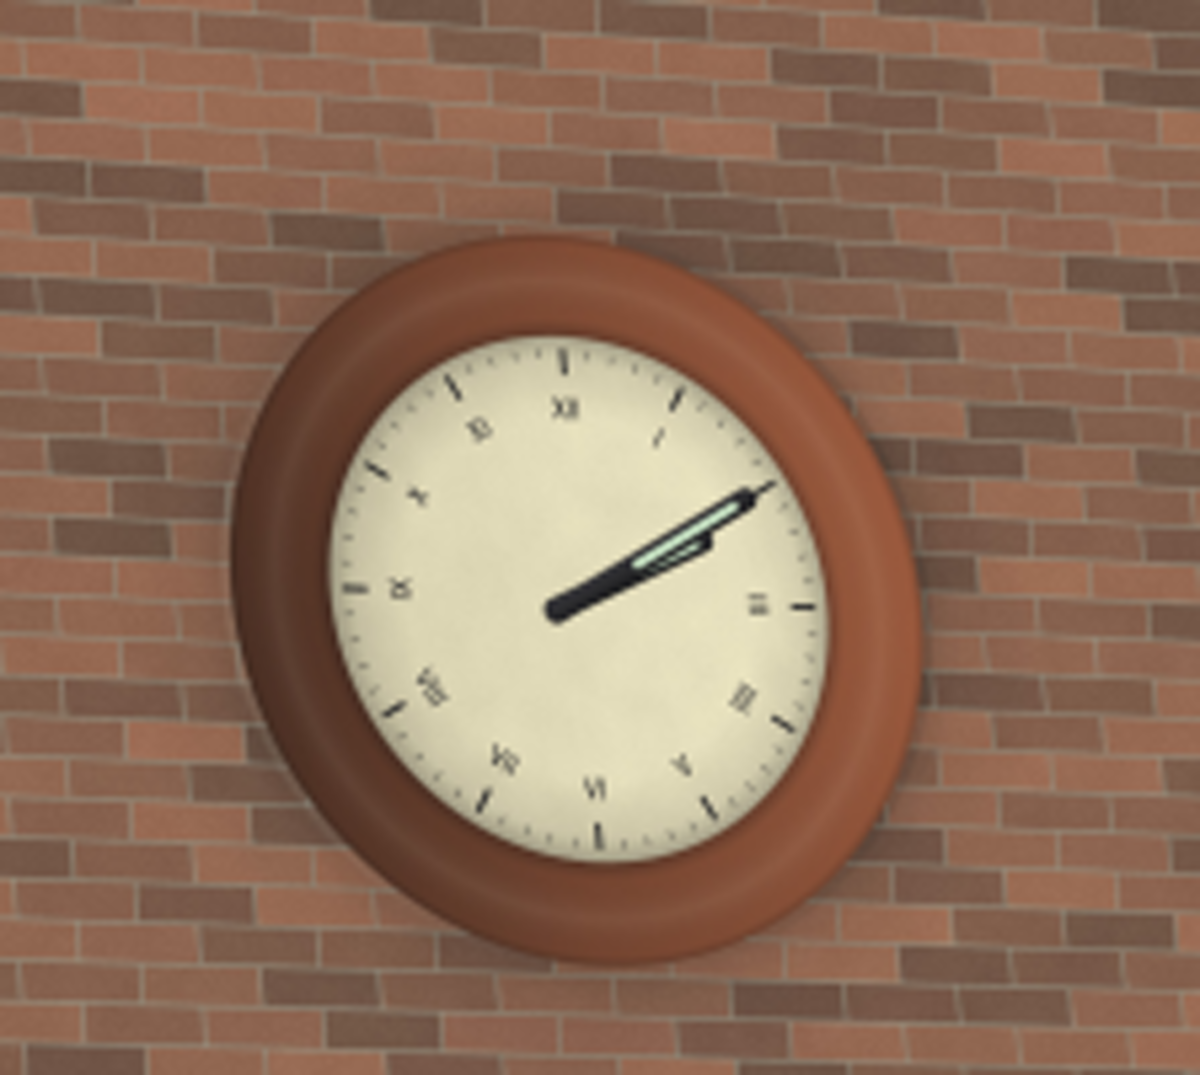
2,10
